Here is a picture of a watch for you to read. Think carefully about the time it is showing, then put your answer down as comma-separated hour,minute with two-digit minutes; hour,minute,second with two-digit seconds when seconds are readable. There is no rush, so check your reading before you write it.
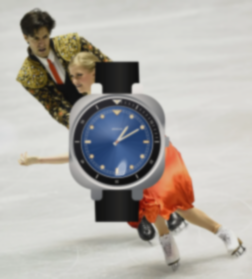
1,10
